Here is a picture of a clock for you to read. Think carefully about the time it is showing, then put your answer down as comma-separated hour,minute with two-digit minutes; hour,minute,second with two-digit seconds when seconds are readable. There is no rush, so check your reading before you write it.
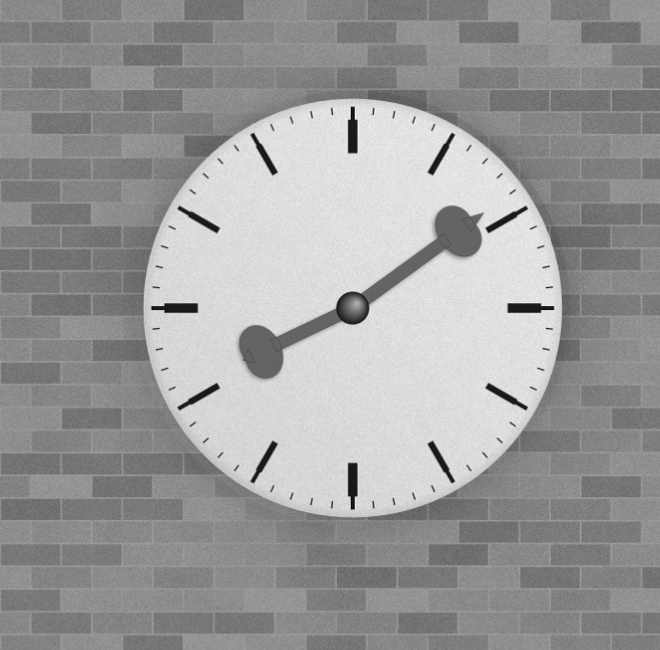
8,09
